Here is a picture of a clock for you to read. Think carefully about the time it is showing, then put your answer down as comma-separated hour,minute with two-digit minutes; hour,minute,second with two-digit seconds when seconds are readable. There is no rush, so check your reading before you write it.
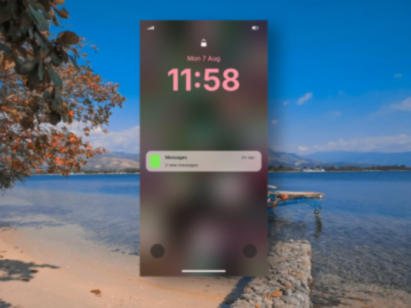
11,58
